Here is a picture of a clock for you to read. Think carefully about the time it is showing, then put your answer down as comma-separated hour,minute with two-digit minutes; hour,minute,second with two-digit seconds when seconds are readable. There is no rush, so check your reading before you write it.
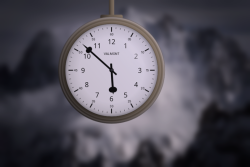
5,52
